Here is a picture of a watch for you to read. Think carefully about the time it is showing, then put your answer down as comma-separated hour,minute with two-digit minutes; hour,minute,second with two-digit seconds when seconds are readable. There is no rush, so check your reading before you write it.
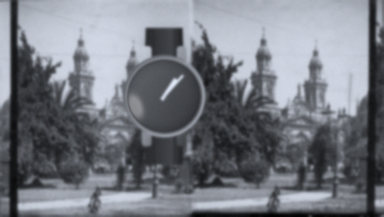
1,07
